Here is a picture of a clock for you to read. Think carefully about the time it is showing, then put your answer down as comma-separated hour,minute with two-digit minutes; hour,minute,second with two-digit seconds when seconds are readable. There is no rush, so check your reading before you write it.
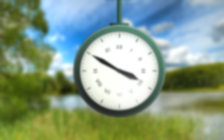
3,50
